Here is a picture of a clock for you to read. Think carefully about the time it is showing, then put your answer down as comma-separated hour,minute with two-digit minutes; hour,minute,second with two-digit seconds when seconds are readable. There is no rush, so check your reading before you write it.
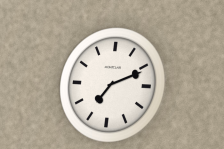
7,11
